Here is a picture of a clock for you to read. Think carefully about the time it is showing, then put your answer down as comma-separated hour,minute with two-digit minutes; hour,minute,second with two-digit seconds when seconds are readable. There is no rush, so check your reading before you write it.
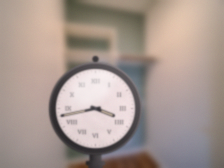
3,43
